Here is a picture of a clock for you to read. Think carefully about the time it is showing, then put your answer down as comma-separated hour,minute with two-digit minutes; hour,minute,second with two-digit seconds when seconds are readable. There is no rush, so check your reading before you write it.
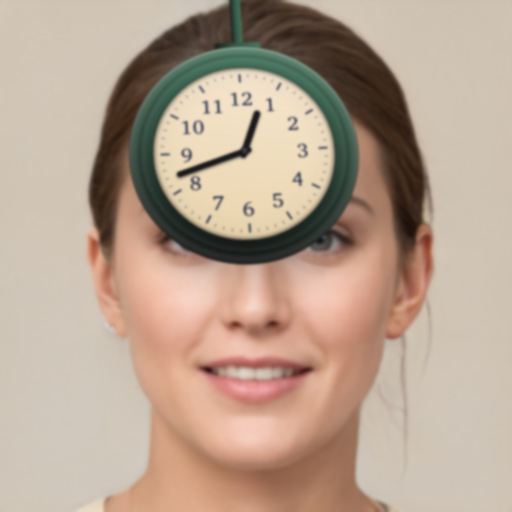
12,42
